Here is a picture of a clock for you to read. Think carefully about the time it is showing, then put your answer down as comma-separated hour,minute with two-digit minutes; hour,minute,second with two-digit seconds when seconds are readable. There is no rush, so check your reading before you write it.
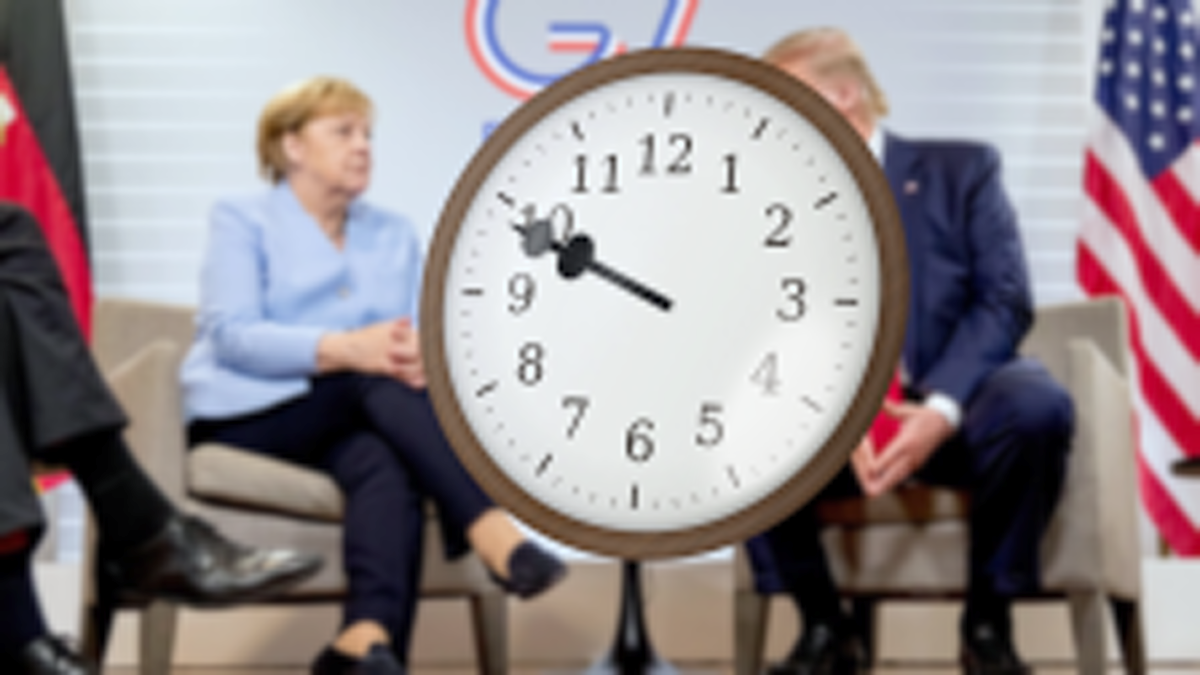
9,49
